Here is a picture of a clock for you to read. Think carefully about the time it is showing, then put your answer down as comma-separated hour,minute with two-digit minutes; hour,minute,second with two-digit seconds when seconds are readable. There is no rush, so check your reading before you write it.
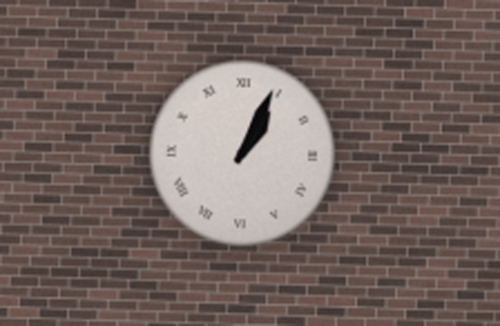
1,04
